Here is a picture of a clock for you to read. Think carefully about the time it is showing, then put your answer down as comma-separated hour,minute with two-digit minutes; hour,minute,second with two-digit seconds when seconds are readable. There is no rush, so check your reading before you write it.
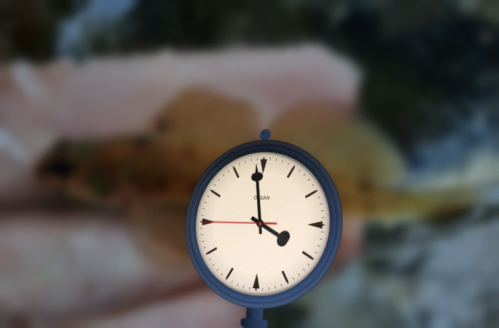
3,58,45
